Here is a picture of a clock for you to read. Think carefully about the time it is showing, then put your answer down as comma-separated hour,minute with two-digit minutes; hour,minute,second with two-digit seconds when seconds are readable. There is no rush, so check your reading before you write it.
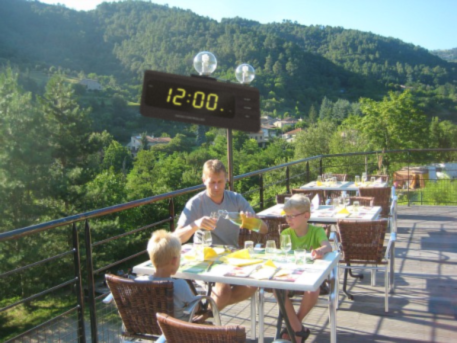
12,00
